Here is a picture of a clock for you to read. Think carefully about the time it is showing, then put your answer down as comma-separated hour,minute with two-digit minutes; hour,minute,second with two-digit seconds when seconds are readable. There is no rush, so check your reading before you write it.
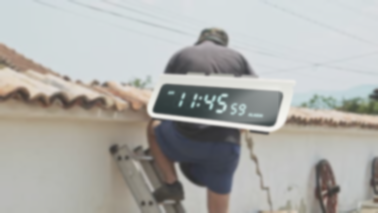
11,45
